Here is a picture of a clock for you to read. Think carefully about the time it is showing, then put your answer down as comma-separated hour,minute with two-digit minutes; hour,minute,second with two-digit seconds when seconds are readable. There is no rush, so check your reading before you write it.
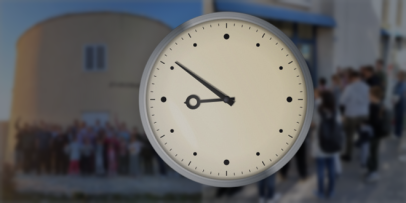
8,51
